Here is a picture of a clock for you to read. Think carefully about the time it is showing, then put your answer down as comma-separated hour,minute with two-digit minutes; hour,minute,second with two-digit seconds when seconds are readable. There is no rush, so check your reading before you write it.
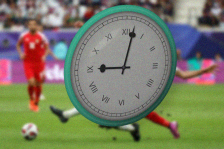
9,02
